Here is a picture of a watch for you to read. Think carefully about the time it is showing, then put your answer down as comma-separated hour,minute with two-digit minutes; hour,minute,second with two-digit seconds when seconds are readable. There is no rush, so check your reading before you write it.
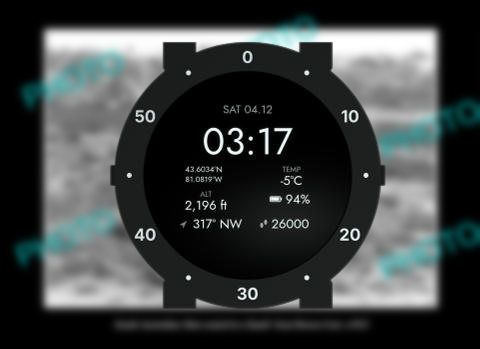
3,17
